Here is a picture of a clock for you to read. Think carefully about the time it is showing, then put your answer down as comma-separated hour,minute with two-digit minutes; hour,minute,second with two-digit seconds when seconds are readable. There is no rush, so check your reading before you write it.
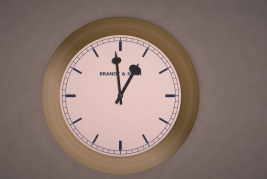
12,59
